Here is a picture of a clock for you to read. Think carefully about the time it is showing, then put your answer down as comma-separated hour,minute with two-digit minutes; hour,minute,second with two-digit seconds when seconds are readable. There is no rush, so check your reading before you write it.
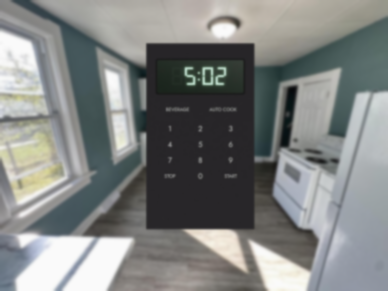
5,02
